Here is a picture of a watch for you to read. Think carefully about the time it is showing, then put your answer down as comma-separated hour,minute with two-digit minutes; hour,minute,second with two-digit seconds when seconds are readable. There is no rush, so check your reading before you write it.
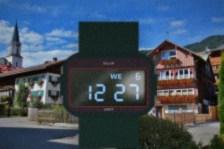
12,27
